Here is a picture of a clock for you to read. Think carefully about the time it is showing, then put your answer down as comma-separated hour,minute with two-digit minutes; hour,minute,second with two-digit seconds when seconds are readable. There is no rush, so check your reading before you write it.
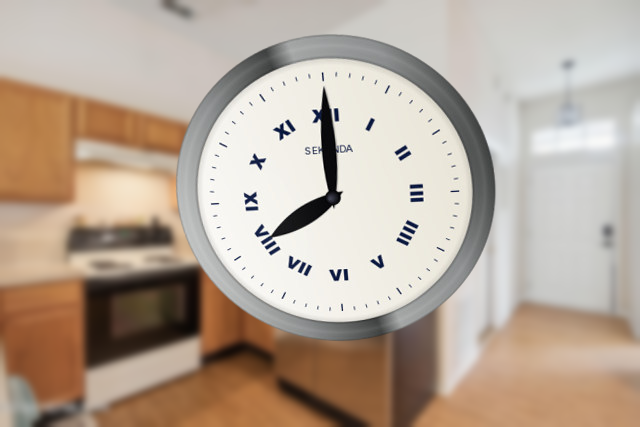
8,00
